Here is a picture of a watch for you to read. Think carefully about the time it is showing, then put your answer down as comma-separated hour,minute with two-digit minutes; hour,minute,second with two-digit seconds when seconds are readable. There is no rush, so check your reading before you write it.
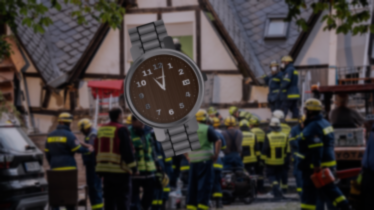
11,02
